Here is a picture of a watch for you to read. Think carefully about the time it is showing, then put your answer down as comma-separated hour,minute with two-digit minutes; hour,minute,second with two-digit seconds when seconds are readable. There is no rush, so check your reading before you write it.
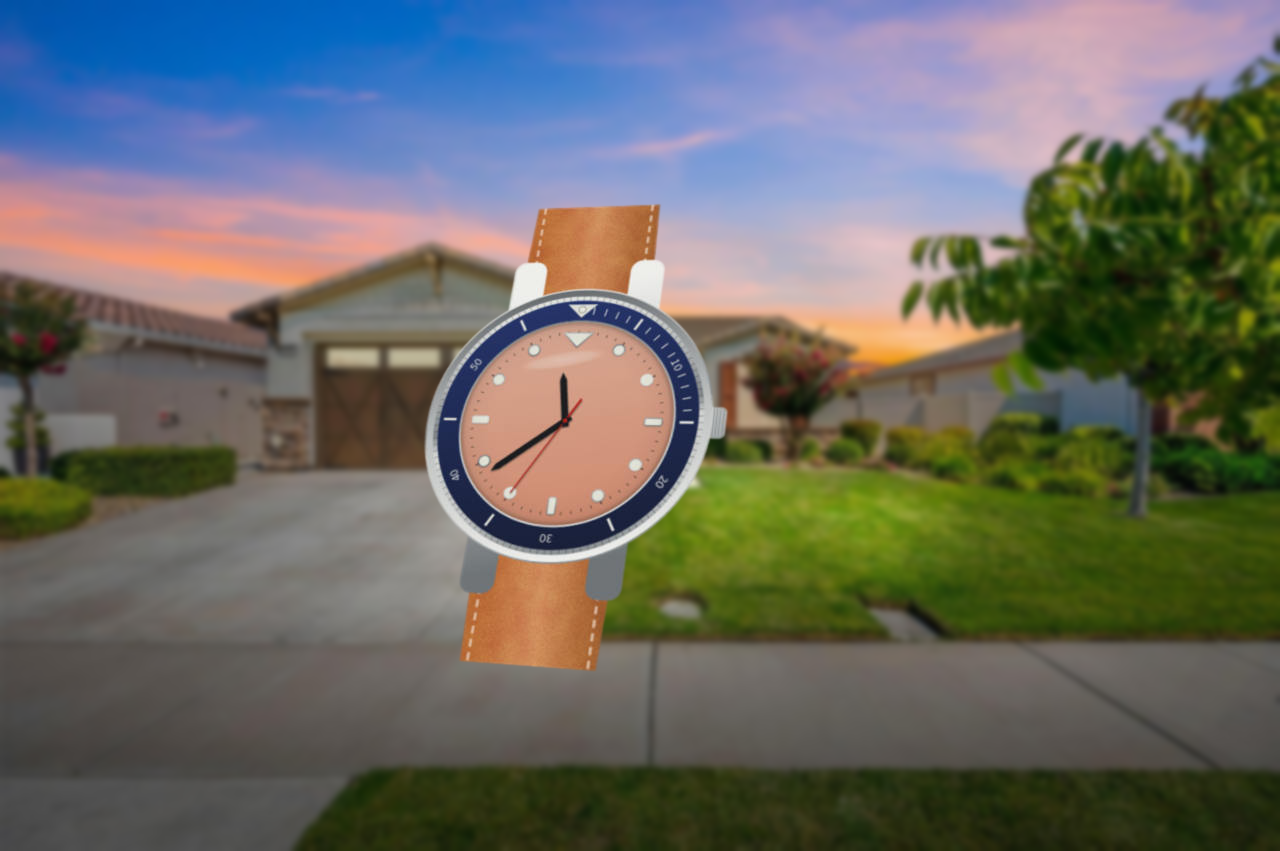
11,38,35
